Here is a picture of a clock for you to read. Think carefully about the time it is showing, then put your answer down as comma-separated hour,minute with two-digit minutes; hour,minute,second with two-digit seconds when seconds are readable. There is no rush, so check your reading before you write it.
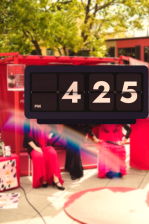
4,25
